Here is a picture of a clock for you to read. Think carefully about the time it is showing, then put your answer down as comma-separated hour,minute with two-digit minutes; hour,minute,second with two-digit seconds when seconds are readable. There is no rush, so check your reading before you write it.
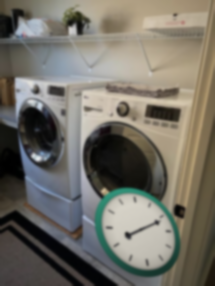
8,11
